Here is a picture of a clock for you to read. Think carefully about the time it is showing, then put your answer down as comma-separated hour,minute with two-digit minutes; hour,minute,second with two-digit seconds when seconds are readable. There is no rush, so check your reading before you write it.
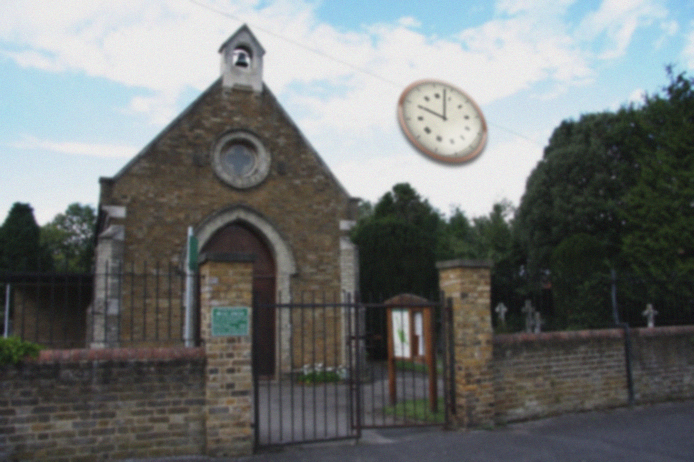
10,03
